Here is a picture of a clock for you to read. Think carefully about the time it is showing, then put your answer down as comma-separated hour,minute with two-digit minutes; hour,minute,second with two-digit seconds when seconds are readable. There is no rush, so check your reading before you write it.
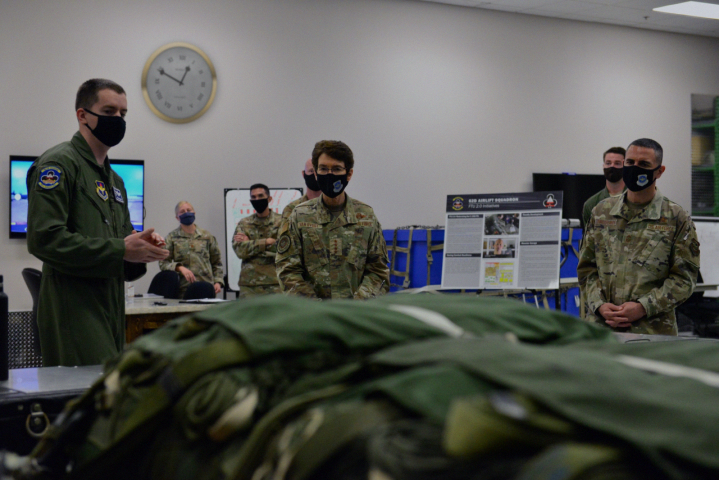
12,49
